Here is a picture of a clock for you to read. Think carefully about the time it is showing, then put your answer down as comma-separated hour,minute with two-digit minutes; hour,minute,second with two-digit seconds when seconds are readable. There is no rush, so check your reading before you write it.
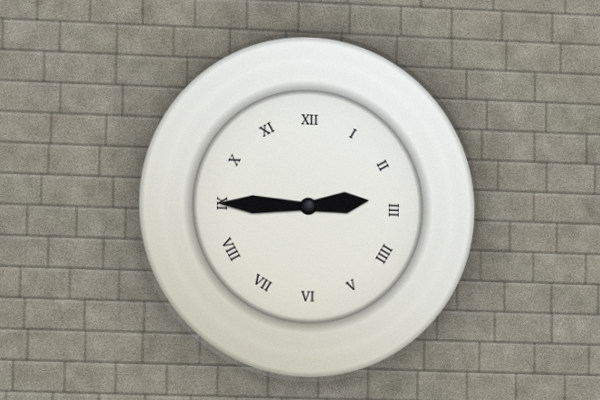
2,45
